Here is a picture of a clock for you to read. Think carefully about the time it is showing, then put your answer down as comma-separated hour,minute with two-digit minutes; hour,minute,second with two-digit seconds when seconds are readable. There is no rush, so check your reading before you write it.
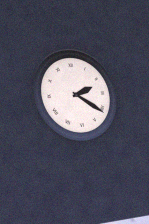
2,21
